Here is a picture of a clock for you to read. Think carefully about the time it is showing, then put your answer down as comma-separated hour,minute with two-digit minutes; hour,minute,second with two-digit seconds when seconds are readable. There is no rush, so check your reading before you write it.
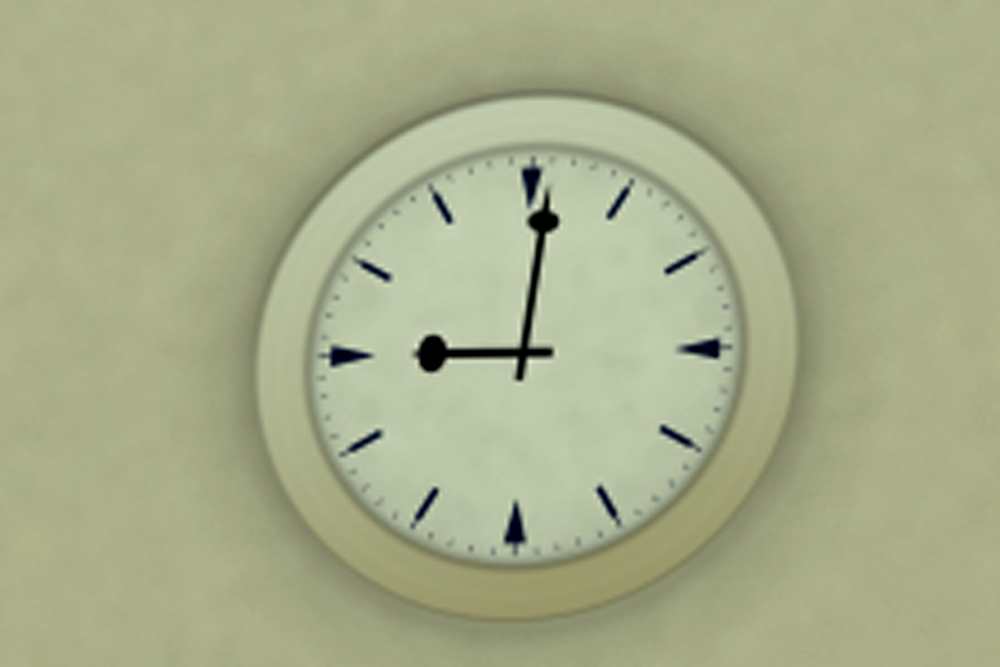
9,01
